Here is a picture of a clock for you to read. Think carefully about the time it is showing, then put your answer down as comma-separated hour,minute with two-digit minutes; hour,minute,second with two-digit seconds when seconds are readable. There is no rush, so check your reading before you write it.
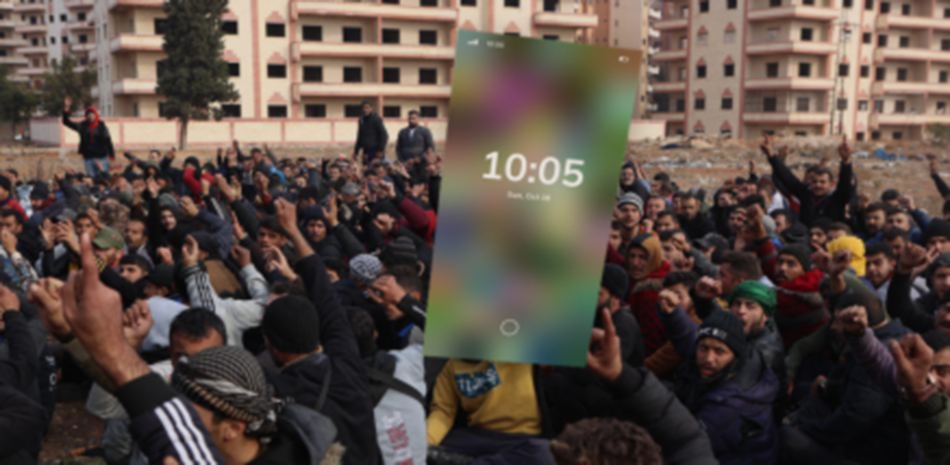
10,05
